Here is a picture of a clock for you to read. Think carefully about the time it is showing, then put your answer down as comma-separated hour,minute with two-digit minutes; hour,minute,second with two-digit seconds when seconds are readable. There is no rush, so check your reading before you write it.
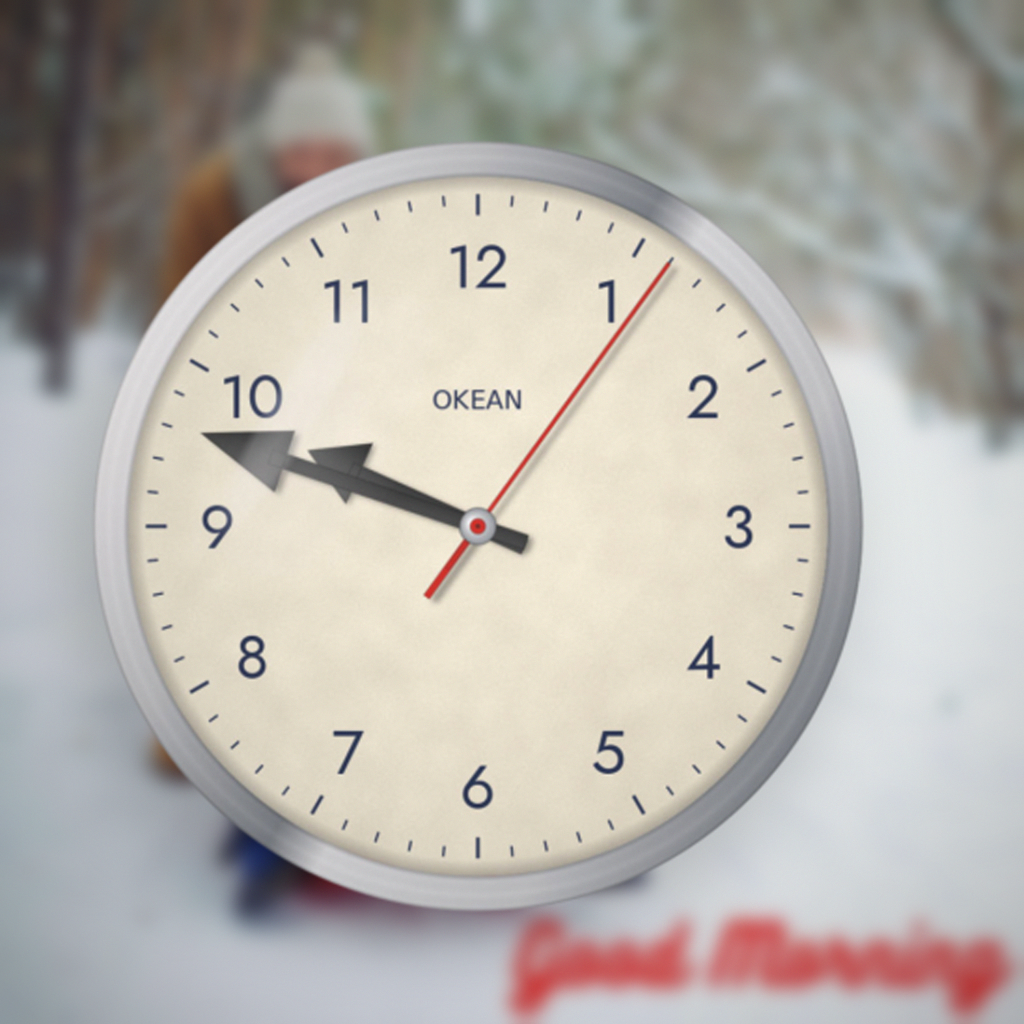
9,48,06
